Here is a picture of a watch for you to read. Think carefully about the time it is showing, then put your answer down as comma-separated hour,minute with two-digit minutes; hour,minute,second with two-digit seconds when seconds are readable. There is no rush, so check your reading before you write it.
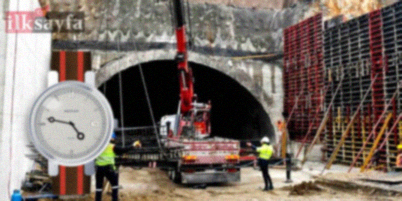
4,47
